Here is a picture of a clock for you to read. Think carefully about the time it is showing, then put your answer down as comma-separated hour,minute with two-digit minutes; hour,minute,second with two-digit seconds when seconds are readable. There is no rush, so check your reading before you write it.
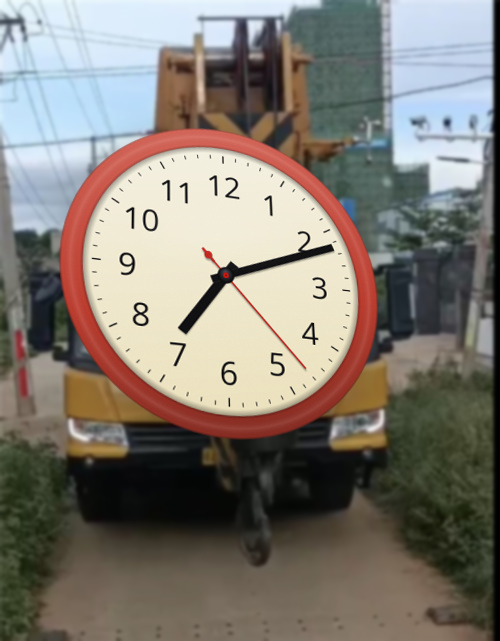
7,11,23
